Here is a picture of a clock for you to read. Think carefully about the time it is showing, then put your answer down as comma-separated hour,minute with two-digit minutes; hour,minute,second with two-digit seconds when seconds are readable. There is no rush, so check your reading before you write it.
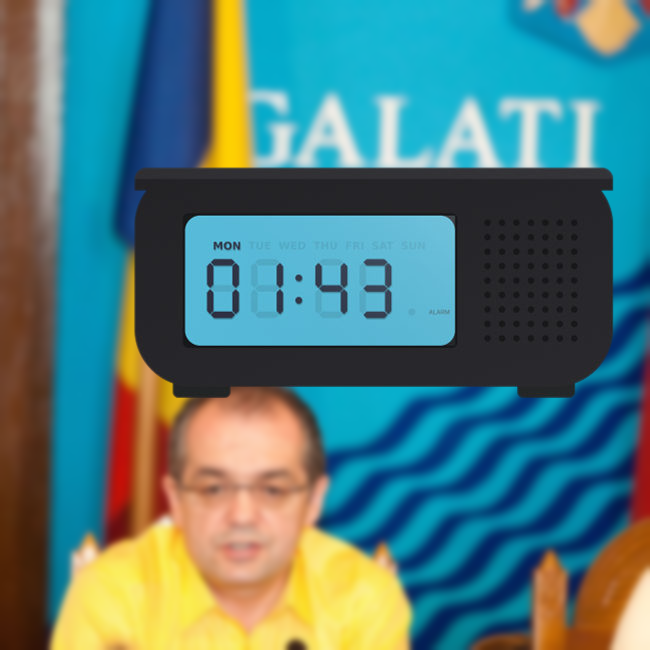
1,43
